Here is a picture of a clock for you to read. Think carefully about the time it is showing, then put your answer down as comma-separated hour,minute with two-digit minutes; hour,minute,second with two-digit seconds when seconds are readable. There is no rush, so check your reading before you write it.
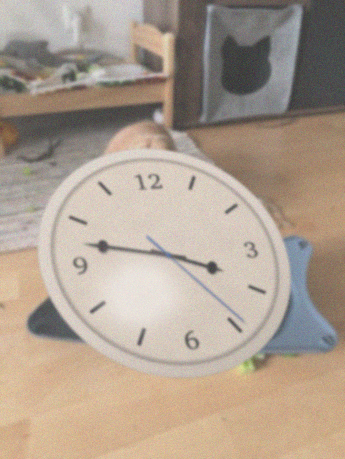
3,47,24
